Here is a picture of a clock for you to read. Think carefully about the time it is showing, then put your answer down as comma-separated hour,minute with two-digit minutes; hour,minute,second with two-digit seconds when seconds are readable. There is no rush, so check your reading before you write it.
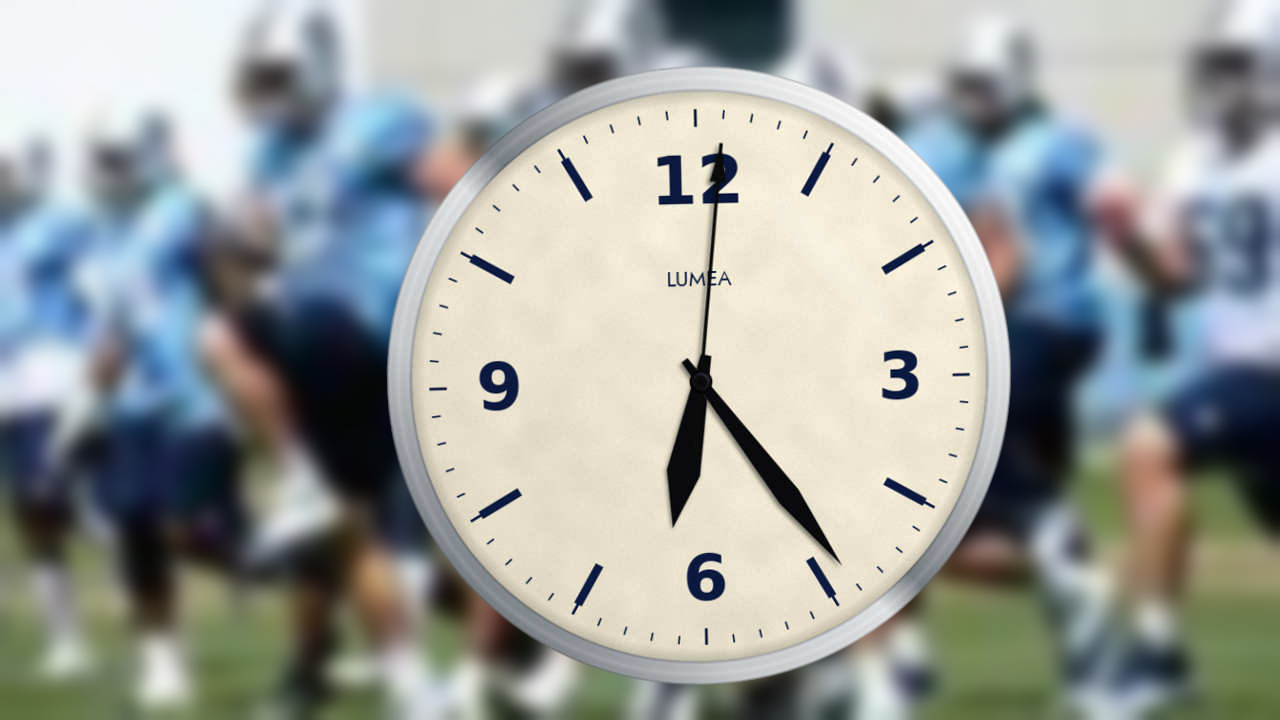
6,24,01
